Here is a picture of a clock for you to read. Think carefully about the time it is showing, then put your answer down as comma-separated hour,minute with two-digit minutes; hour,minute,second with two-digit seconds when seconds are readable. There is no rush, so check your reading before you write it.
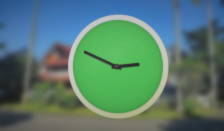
2,49
